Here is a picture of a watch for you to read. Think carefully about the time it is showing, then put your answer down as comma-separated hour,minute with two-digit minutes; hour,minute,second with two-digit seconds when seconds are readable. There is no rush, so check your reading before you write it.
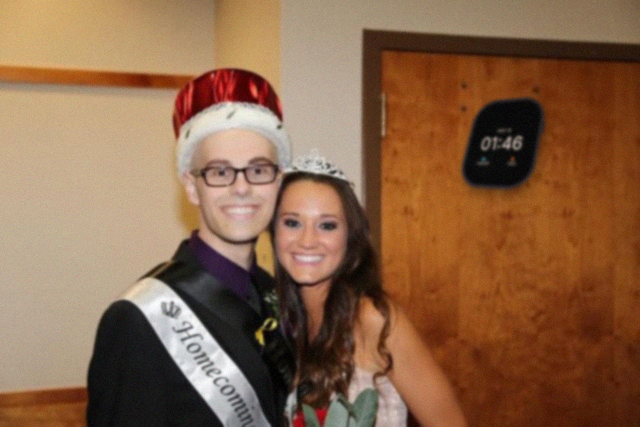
1,46
